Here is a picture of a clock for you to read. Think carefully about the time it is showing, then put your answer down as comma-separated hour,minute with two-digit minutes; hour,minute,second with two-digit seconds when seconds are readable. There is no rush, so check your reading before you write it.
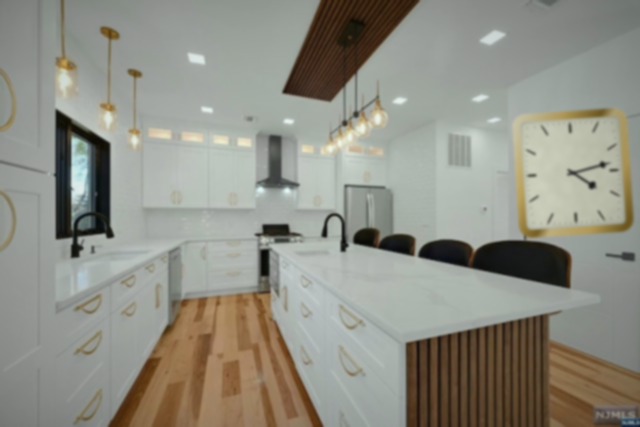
4,13
